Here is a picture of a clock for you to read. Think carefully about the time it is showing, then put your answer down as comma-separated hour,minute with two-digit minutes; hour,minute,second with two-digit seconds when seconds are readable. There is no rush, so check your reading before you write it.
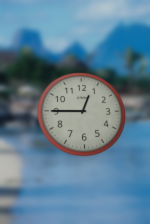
12,45
